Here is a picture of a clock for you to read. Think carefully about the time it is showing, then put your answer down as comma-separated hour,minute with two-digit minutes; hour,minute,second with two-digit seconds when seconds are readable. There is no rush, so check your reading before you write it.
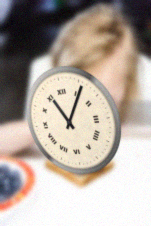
11,06
